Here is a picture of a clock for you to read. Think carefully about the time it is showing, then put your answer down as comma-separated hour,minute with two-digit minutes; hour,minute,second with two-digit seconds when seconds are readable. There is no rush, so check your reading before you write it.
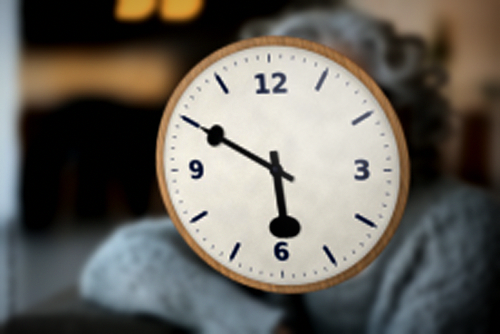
5,50
